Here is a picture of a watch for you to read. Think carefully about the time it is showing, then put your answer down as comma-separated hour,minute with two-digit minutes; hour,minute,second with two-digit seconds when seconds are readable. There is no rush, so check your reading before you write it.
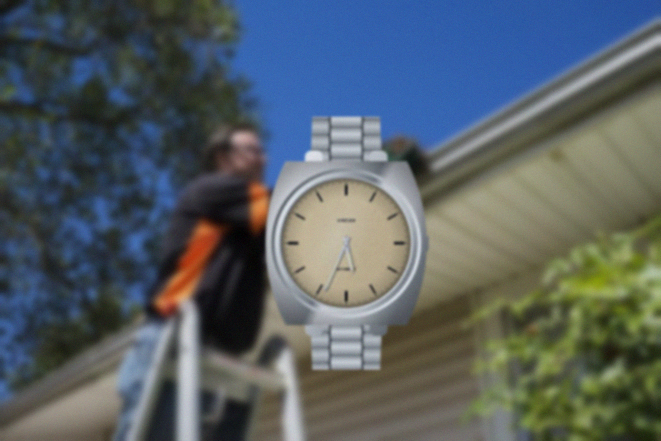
5,34
